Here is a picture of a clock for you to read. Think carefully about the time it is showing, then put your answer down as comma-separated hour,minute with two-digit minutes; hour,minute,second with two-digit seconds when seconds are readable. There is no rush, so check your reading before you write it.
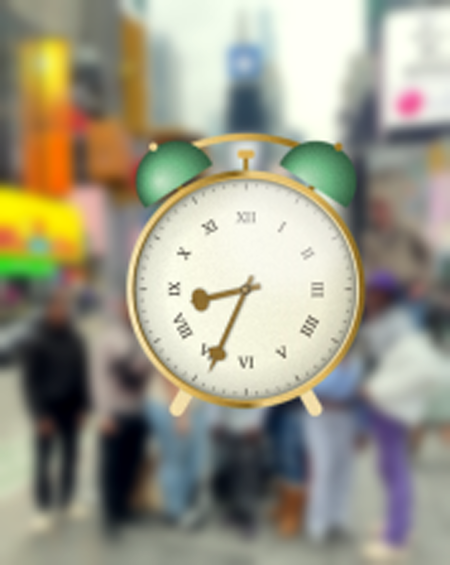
8,34
